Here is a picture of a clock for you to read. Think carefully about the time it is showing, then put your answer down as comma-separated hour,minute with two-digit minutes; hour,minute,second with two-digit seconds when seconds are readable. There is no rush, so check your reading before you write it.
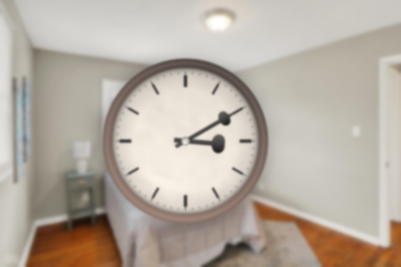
3,10
